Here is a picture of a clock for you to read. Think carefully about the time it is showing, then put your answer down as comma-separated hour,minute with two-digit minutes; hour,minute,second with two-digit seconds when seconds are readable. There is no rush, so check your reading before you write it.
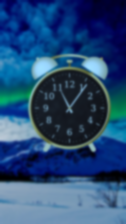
11,06
